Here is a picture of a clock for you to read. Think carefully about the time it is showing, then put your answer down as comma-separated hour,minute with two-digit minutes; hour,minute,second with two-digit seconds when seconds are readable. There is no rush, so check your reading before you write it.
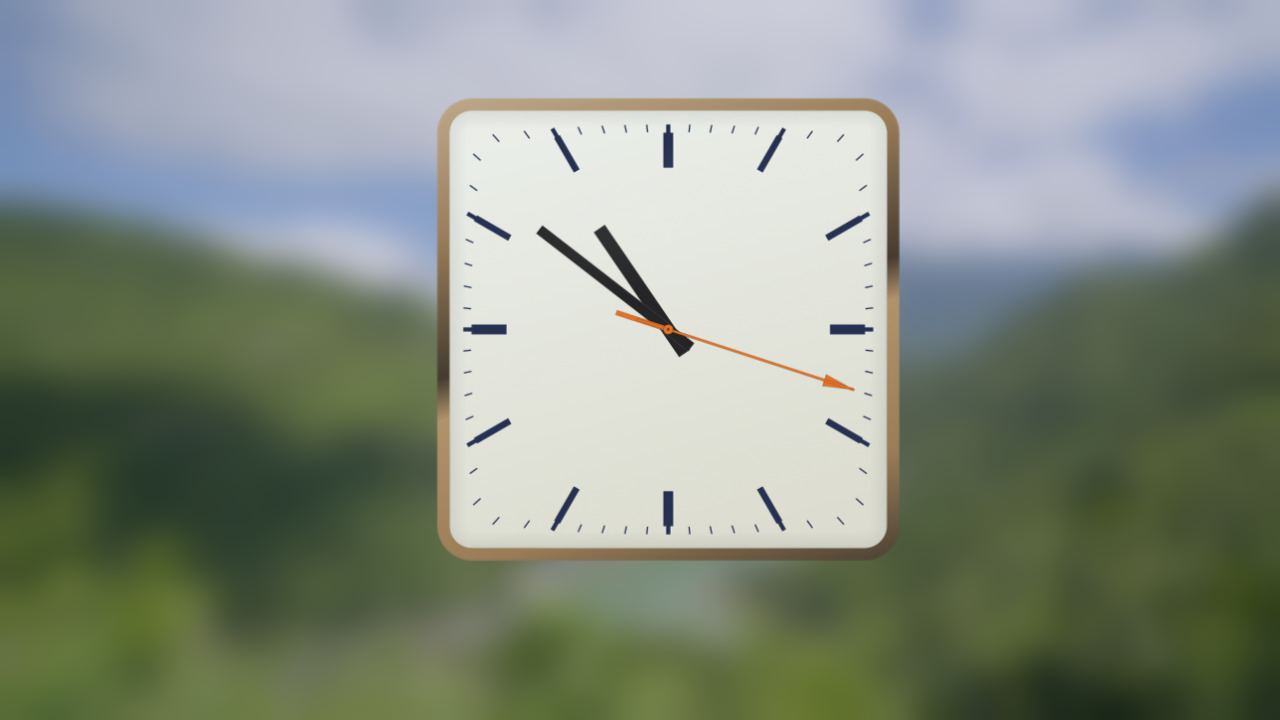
10,51,18
